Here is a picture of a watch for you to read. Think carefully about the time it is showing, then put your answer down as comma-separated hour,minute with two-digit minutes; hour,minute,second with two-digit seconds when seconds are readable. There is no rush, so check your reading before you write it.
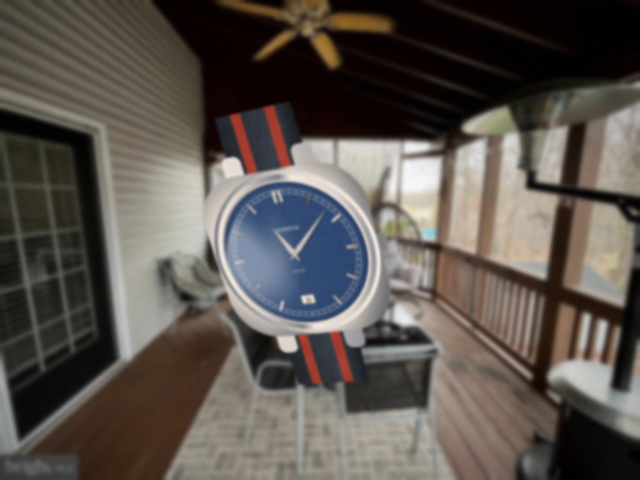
11,08
